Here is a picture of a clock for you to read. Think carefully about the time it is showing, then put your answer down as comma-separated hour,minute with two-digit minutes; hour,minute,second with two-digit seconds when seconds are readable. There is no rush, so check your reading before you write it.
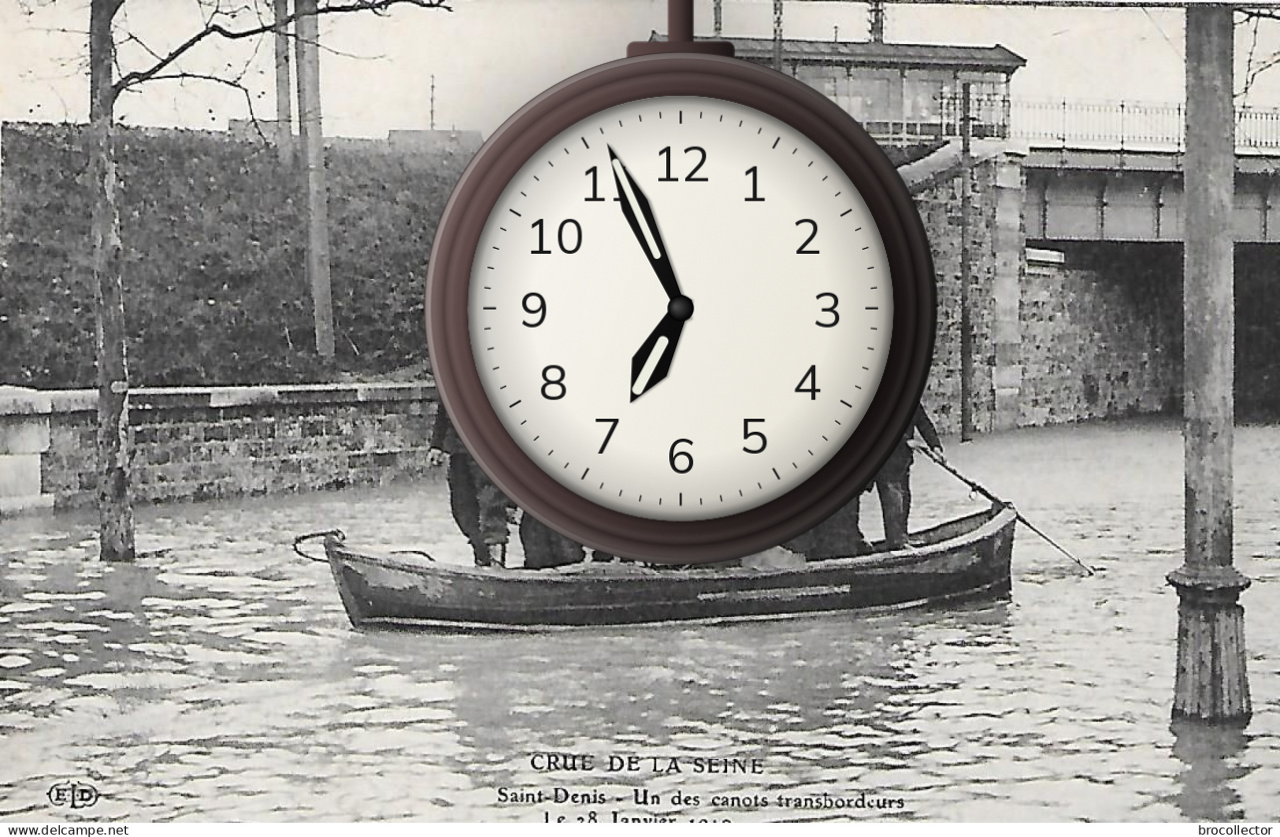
6,56
